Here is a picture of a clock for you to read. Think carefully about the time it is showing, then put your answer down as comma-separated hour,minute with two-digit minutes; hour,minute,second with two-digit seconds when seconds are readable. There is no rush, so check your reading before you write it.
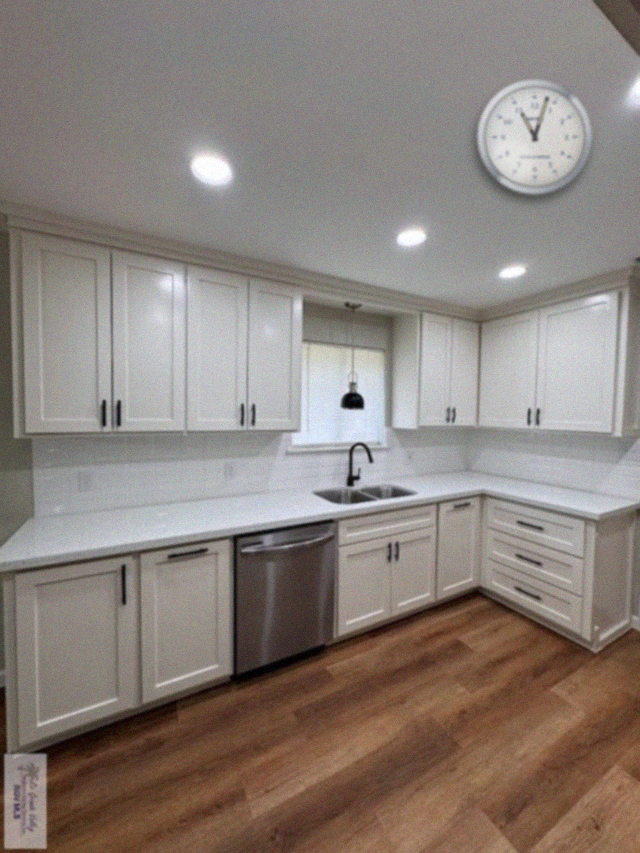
11,03
